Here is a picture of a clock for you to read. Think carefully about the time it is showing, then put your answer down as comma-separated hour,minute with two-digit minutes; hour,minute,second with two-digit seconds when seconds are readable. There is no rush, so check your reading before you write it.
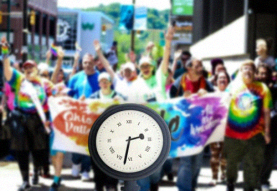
2,32
